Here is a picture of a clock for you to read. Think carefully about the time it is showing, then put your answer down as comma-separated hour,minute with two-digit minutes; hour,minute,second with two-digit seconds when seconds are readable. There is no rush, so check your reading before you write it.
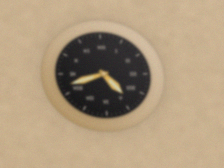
4,42
